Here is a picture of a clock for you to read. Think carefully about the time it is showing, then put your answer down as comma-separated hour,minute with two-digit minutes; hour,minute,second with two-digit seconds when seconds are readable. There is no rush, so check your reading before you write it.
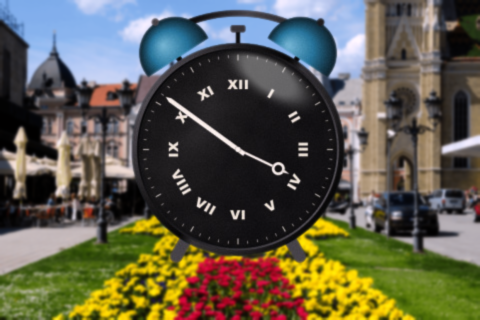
3,51
